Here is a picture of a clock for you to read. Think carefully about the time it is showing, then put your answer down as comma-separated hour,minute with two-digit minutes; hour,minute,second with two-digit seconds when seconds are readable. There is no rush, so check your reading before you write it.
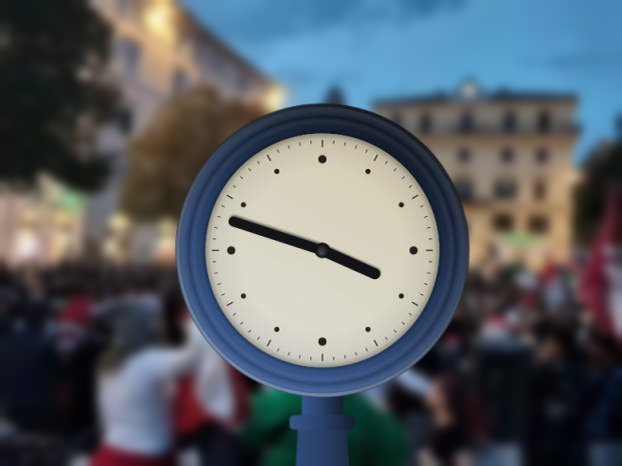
3,48
